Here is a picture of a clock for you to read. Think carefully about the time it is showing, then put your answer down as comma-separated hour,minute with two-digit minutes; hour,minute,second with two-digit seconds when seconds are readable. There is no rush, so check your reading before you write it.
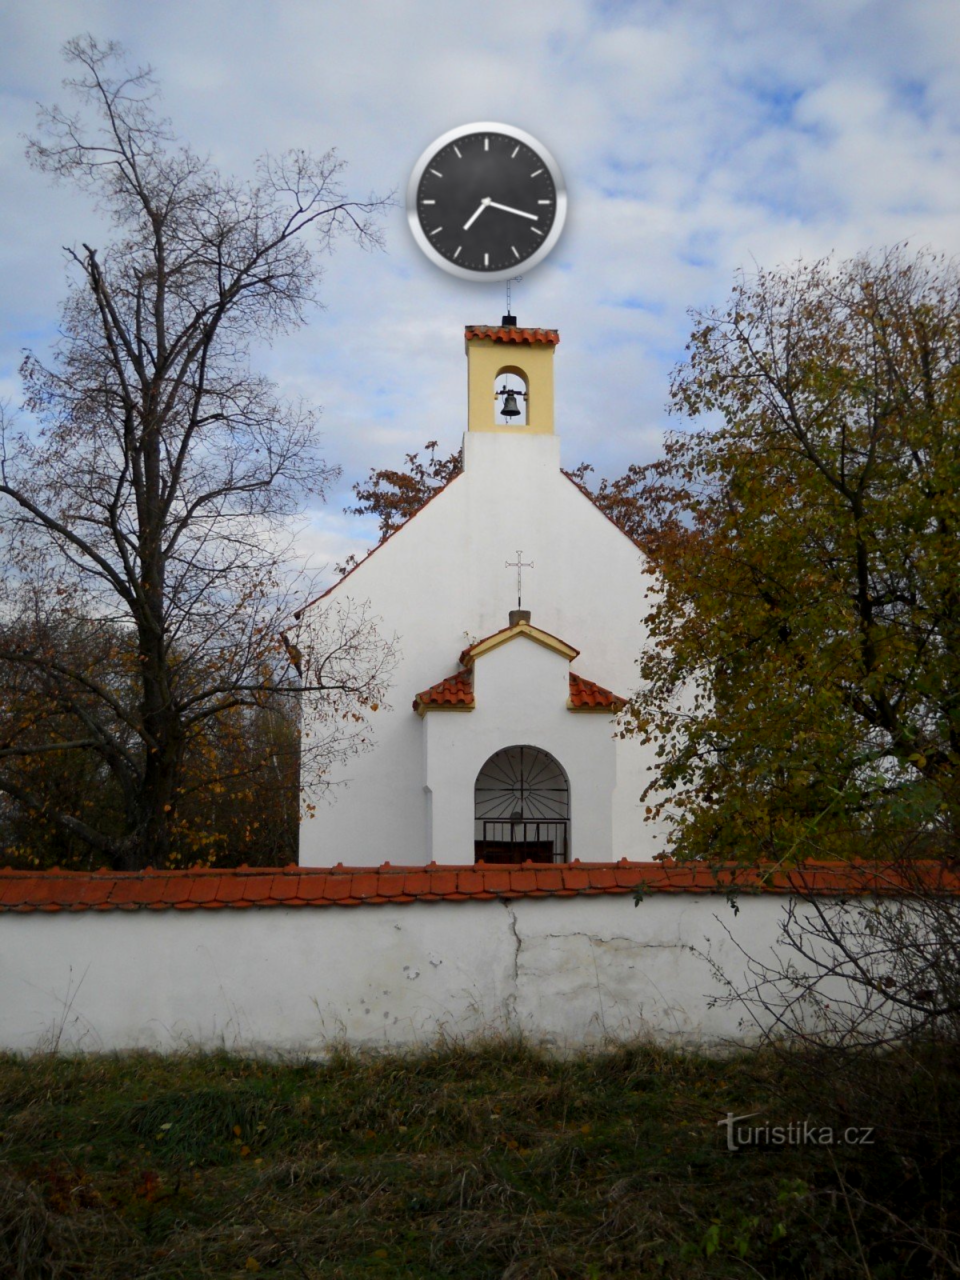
7,18
